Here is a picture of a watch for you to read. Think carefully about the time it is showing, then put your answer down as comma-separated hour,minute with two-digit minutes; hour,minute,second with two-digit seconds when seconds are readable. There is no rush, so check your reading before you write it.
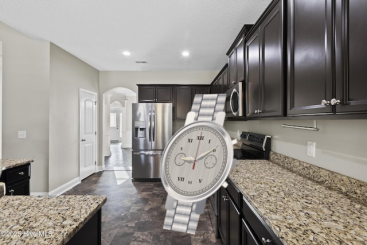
9,09
